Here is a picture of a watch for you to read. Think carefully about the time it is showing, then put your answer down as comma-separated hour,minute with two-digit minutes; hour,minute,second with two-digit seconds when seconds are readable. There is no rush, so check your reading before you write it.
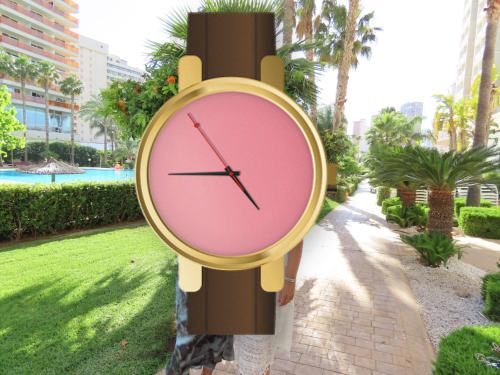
4,44,54
